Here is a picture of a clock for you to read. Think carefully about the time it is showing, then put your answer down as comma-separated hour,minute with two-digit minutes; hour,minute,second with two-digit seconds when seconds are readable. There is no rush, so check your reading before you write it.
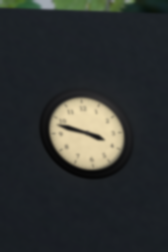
3,48
